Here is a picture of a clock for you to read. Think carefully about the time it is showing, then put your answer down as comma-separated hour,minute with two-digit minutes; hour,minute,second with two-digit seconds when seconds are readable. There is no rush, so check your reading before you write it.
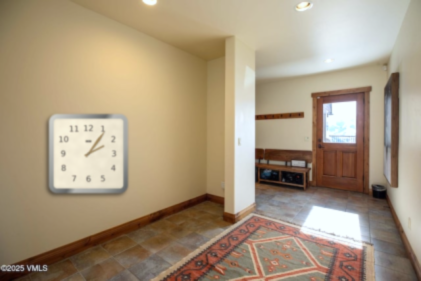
2,06
